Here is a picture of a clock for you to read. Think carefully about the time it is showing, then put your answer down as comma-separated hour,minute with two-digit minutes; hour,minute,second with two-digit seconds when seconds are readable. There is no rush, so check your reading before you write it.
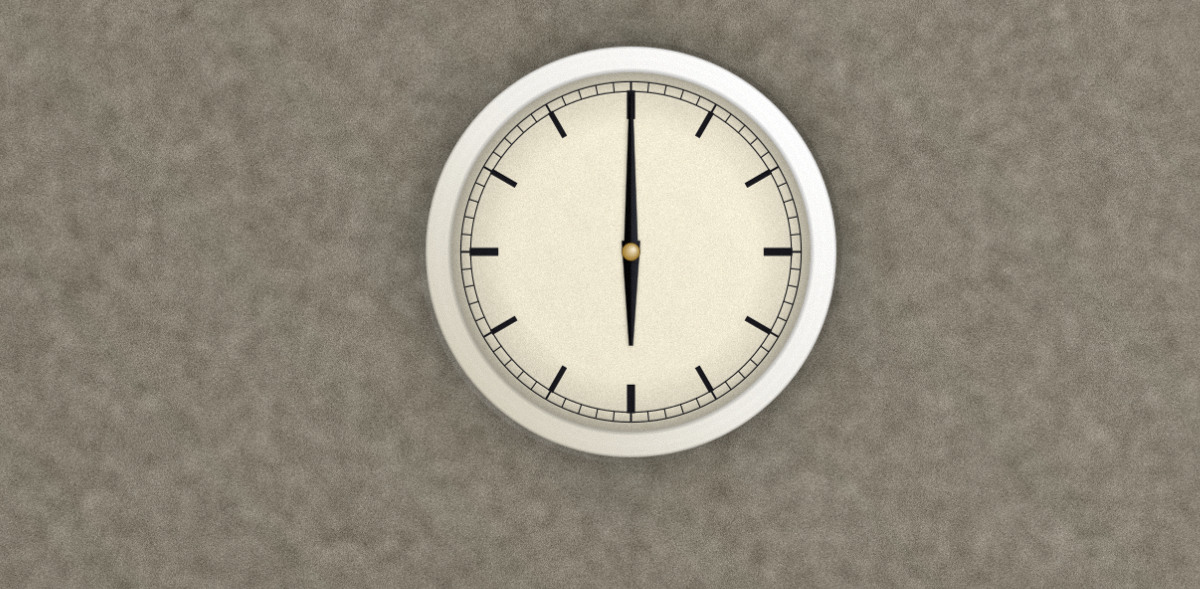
6,00
